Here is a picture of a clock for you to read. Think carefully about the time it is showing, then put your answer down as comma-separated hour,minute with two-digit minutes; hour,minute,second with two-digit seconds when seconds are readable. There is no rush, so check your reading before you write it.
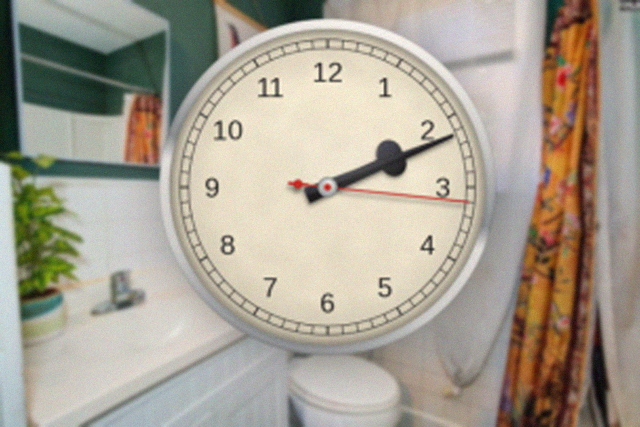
2,11,16
